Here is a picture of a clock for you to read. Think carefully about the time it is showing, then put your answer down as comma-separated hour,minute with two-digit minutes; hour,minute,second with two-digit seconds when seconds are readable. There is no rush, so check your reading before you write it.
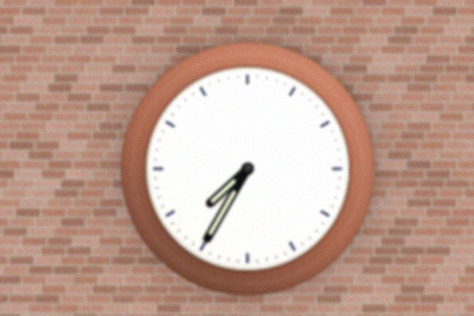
7,35
